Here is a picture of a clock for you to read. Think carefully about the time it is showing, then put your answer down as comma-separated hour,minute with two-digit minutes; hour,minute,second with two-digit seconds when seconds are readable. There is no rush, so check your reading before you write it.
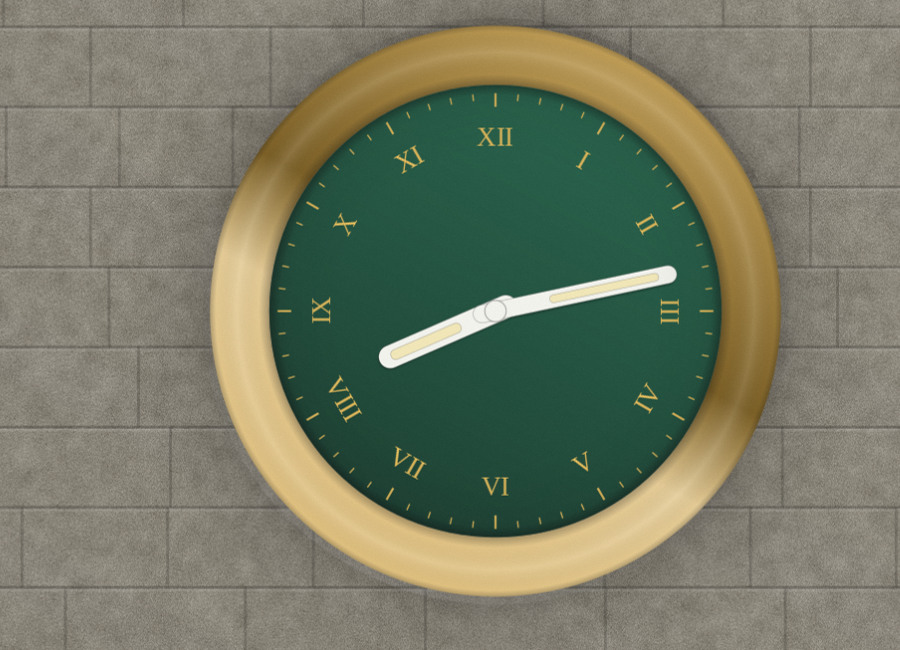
8,13
